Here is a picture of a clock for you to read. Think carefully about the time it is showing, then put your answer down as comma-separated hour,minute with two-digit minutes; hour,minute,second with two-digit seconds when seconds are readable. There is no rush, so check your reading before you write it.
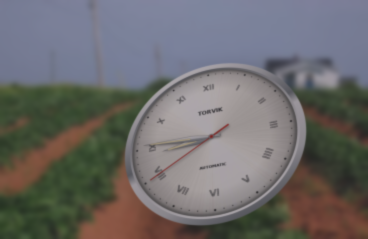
8,45,40
